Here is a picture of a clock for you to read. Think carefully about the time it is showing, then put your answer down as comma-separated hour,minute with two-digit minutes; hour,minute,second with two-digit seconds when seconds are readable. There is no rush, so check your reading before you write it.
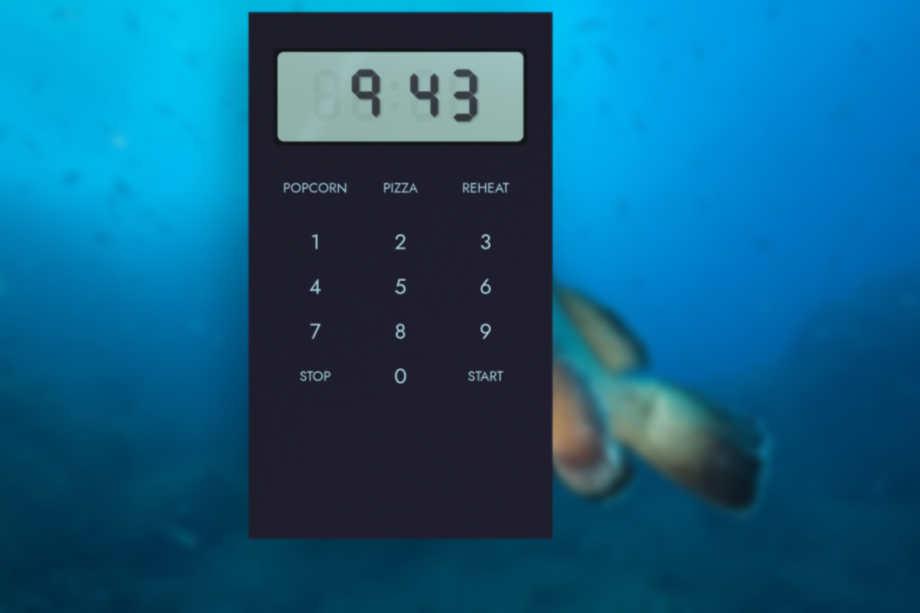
9,43
